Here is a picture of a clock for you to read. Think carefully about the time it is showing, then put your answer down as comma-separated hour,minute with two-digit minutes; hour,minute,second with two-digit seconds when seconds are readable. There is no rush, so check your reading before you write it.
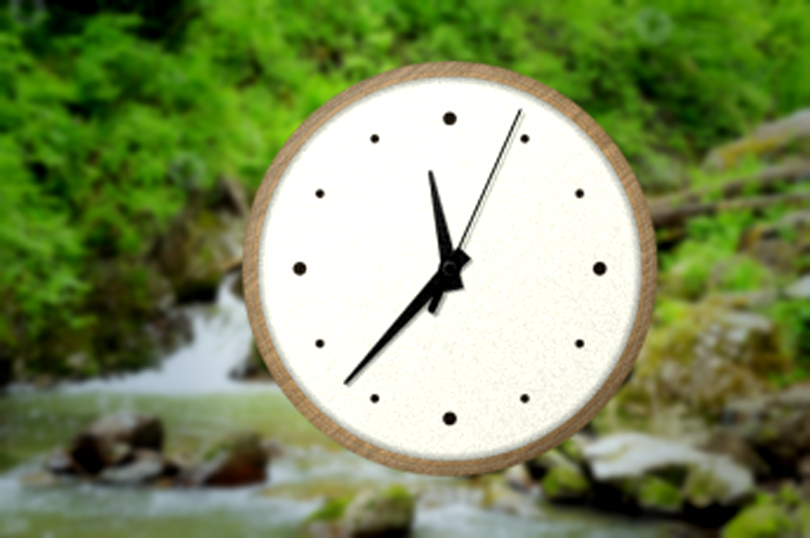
11,37,04
